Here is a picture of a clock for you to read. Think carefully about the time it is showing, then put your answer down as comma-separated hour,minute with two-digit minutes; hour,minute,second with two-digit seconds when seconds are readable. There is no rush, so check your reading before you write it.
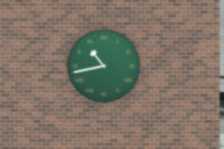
10,43
